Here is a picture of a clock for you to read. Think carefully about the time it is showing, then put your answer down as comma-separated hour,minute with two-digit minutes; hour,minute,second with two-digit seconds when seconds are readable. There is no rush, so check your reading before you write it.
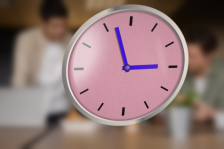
2,57
